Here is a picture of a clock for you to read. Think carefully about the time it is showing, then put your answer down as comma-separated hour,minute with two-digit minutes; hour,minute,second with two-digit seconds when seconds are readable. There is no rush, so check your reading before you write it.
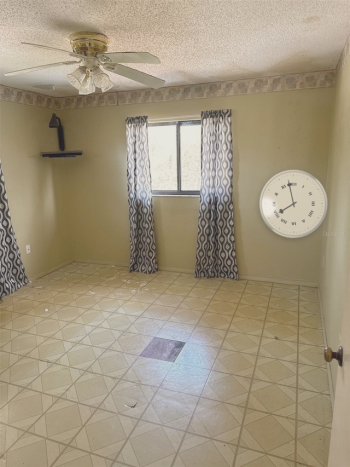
7,58
